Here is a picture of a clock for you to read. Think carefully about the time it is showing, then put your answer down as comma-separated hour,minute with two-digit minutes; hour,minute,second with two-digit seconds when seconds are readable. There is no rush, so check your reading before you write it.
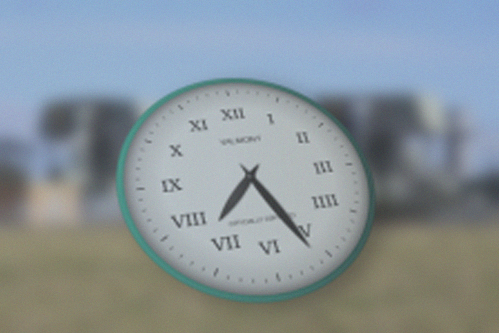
7,26
